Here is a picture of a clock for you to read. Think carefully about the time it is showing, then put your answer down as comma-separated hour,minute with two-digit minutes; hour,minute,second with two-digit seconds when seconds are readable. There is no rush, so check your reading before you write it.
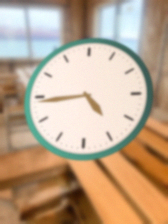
4,44
